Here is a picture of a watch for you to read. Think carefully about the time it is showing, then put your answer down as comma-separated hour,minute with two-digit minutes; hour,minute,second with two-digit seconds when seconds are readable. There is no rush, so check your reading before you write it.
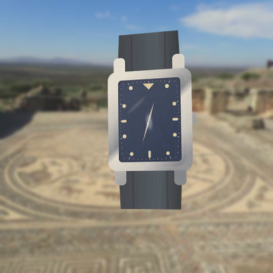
12,33
